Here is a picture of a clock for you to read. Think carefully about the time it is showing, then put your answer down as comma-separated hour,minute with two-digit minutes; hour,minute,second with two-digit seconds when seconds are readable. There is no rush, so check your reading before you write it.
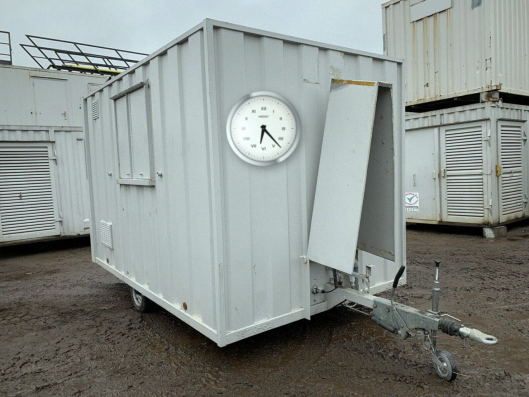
6,23
